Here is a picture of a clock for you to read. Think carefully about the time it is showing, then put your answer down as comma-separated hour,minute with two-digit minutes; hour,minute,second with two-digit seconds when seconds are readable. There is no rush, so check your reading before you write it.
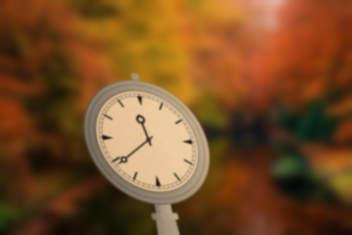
11,39
